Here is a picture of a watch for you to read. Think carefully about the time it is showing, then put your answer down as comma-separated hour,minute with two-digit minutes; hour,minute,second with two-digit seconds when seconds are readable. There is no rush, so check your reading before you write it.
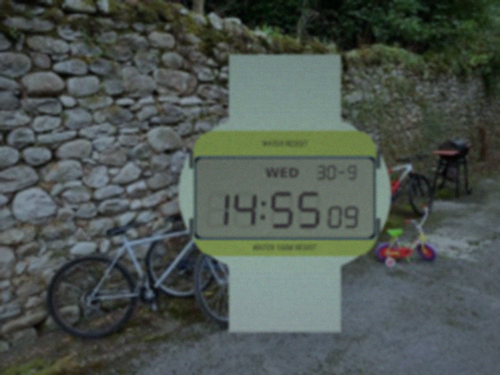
14,55,09
